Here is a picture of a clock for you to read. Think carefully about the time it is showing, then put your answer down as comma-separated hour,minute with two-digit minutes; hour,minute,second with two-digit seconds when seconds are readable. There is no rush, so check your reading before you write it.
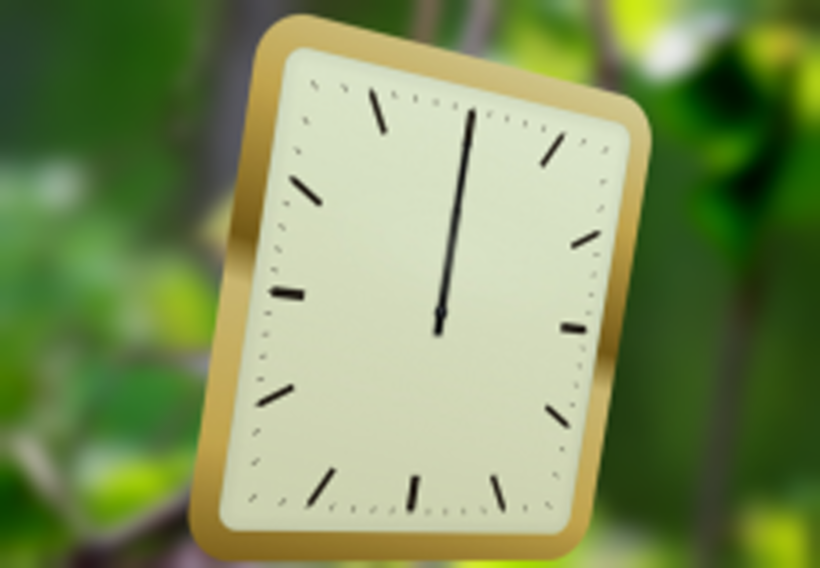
12,00
